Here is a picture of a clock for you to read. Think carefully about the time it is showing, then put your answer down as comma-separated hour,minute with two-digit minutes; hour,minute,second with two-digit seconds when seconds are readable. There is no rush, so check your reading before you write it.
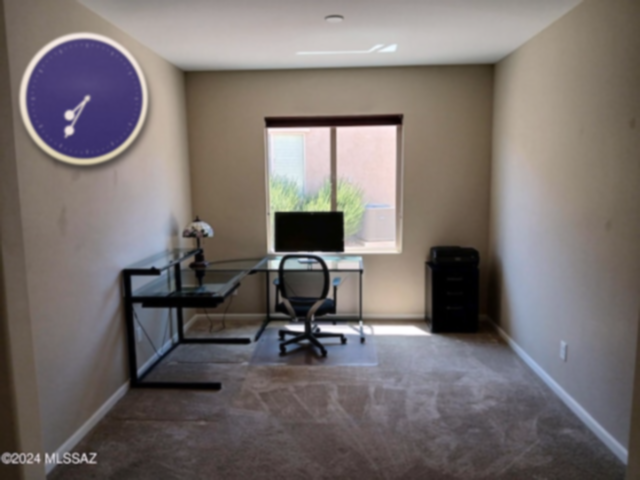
7,35
